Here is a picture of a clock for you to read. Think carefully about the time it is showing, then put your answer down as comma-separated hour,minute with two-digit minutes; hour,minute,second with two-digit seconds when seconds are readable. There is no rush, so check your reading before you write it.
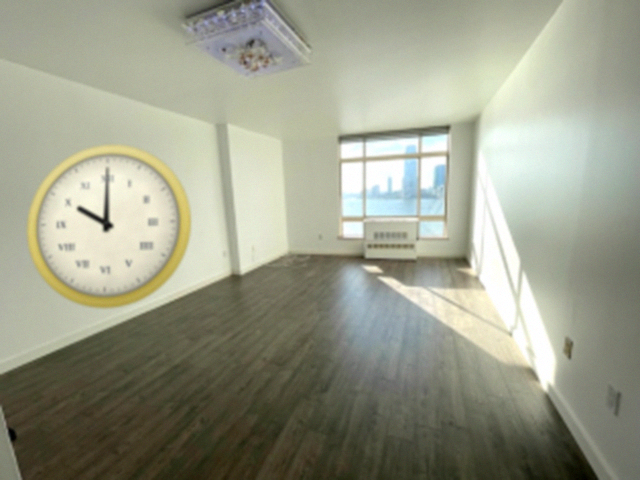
10,00
